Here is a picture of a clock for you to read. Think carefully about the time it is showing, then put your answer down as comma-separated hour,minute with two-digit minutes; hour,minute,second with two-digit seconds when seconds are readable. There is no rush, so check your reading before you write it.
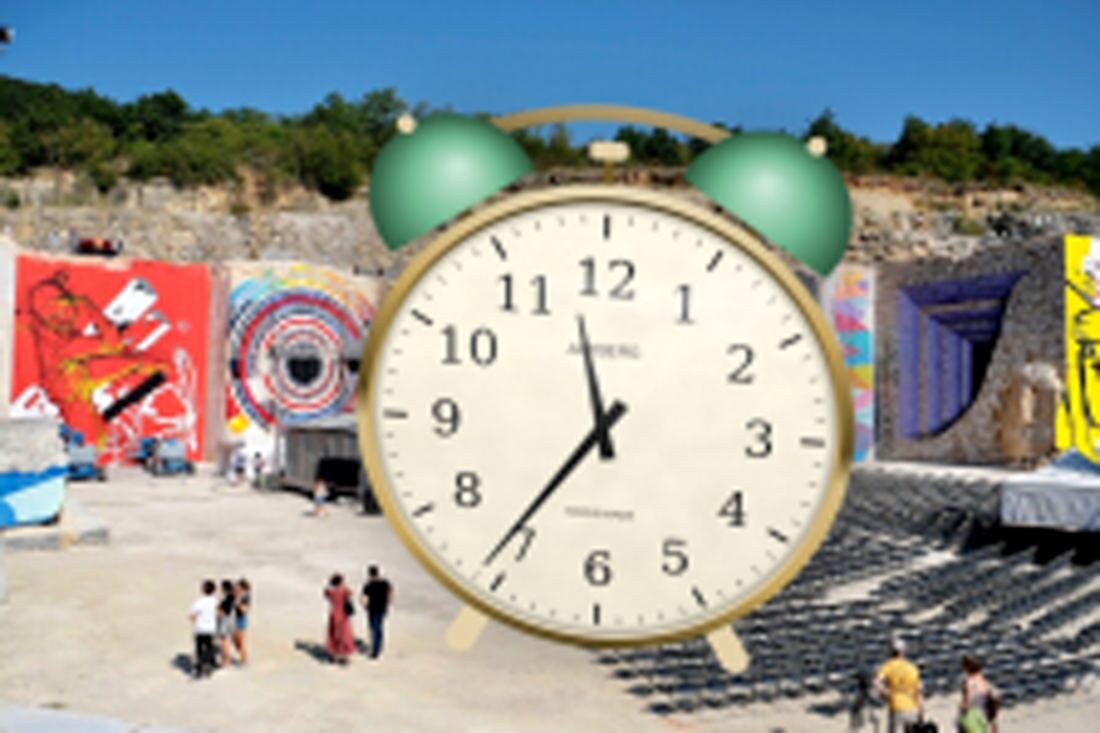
11,36
